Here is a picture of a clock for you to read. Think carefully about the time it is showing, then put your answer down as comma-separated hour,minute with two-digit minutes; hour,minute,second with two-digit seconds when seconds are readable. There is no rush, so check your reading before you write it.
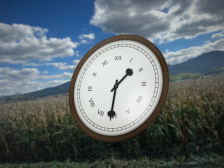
1,31
